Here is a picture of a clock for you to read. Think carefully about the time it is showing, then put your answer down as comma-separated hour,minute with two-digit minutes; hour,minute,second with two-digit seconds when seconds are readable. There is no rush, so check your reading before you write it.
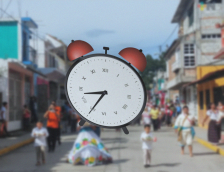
8,35
